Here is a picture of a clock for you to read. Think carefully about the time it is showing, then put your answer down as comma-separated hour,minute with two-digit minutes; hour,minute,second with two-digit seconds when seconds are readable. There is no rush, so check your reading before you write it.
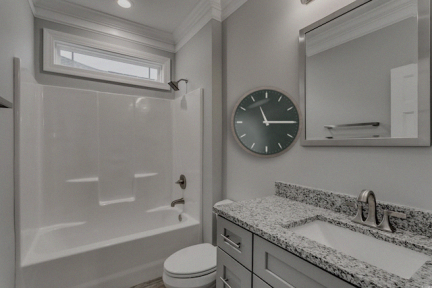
11,15
